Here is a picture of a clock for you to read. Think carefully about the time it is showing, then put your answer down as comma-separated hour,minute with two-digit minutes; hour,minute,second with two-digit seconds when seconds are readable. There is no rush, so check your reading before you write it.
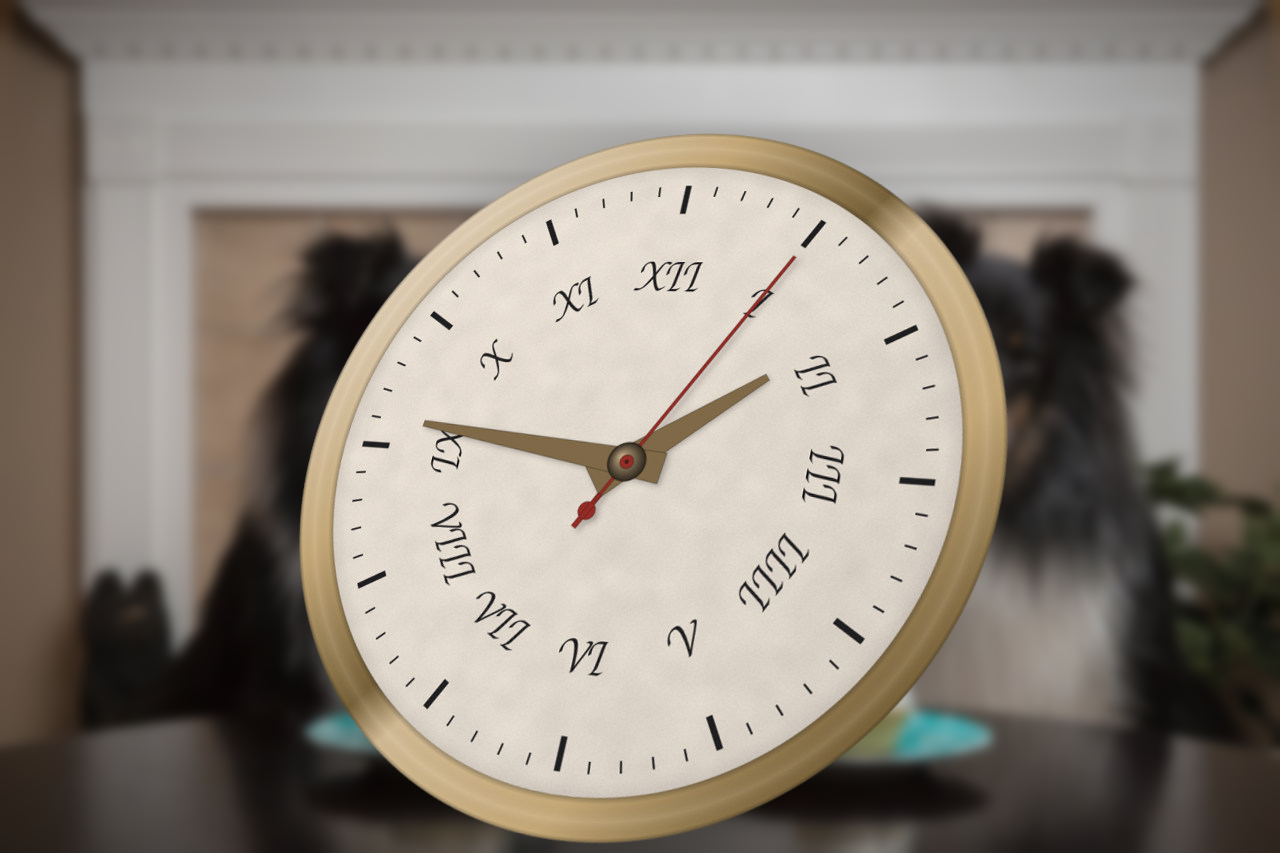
1,46,05
